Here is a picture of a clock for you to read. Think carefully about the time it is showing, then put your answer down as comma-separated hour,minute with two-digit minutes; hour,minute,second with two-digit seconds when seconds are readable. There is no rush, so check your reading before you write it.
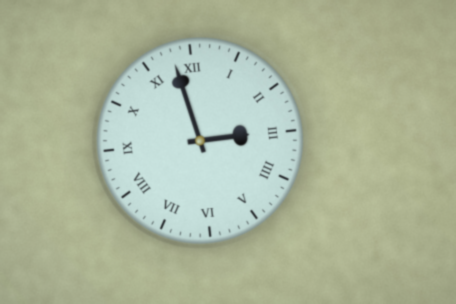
2,58
